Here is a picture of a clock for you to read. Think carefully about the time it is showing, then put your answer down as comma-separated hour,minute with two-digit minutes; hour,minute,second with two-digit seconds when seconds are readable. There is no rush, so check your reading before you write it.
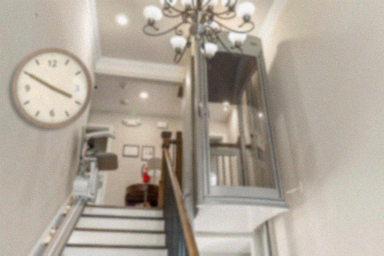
3,50
